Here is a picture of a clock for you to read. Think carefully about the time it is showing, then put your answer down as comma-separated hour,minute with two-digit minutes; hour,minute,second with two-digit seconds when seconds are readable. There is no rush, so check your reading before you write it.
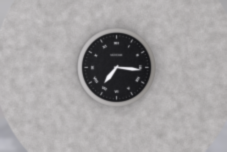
7,16
